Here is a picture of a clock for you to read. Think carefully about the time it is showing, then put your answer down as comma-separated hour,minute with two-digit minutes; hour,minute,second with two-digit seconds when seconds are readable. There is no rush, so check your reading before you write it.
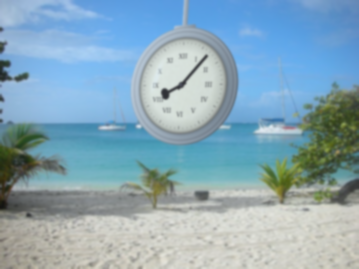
8,07
